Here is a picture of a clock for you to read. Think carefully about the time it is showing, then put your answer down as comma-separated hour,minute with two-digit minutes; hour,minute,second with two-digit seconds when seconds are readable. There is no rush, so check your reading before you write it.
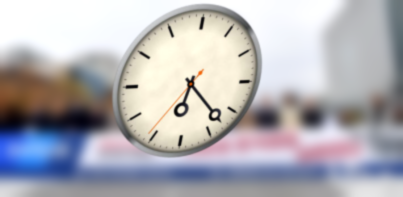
6,22,36
